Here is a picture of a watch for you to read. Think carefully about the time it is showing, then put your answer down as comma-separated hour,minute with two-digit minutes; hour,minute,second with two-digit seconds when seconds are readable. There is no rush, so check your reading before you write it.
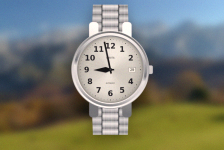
8,58
